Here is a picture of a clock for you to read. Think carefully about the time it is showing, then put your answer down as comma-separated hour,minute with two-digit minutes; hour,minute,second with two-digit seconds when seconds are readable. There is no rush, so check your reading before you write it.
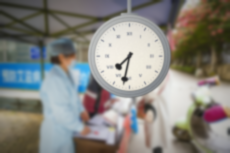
7,32
